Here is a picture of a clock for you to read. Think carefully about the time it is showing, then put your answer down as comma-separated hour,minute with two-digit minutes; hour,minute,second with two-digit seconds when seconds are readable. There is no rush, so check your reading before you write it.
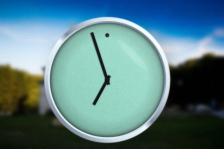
6,57
